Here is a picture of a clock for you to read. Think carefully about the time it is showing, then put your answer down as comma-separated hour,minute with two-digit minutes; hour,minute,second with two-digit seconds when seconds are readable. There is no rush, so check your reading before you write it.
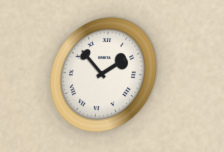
1,52
